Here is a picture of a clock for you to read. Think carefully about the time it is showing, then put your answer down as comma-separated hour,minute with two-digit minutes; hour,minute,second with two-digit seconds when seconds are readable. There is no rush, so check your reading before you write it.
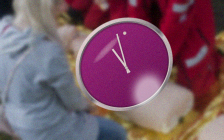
10,58
